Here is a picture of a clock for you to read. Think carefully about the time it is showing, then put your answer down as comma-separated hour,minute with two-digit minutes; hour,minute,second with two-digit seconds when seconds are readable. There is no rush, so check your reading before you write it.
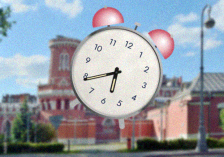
5,39
